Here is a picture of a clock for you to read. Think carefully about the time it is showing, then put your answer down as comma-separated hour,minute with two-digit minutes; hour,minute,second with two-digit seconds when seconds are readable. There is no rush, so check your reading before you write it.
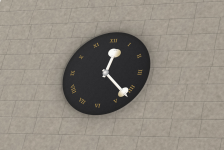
12,22
